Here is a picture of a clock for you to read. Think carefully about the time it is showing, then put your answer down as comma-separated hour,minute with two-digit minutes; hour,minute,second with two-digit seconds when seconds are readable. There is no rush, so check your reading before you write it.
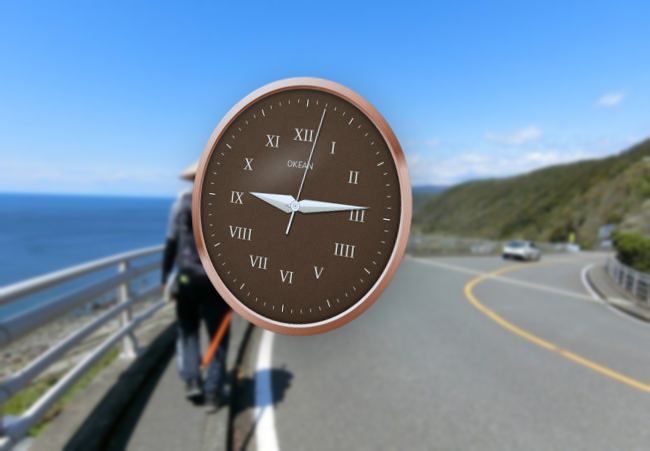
9,14,02
